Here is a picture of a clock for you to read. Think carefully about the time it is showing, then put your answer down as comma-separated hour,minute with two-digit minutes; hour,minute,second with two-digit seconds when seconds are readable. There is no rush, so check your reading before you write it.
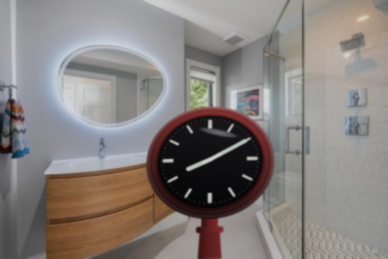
8,10
